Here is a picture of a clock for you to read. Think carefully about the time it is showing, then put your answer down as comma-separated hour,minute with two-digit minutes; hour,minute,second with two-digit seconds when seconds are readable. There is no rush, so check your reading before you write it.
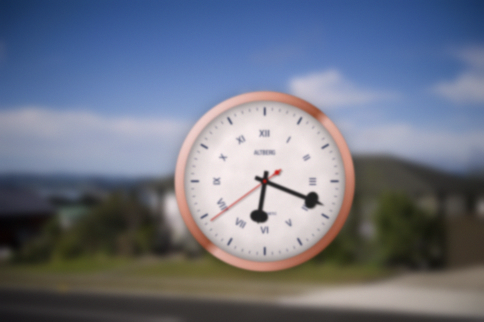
6,18,39
